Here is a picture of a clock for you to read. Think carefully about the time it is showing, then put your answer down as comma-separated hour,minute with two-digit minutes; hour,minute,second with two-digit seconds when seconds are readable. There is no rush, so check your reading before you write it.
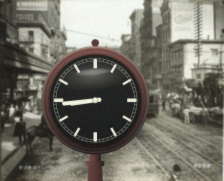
8,44
